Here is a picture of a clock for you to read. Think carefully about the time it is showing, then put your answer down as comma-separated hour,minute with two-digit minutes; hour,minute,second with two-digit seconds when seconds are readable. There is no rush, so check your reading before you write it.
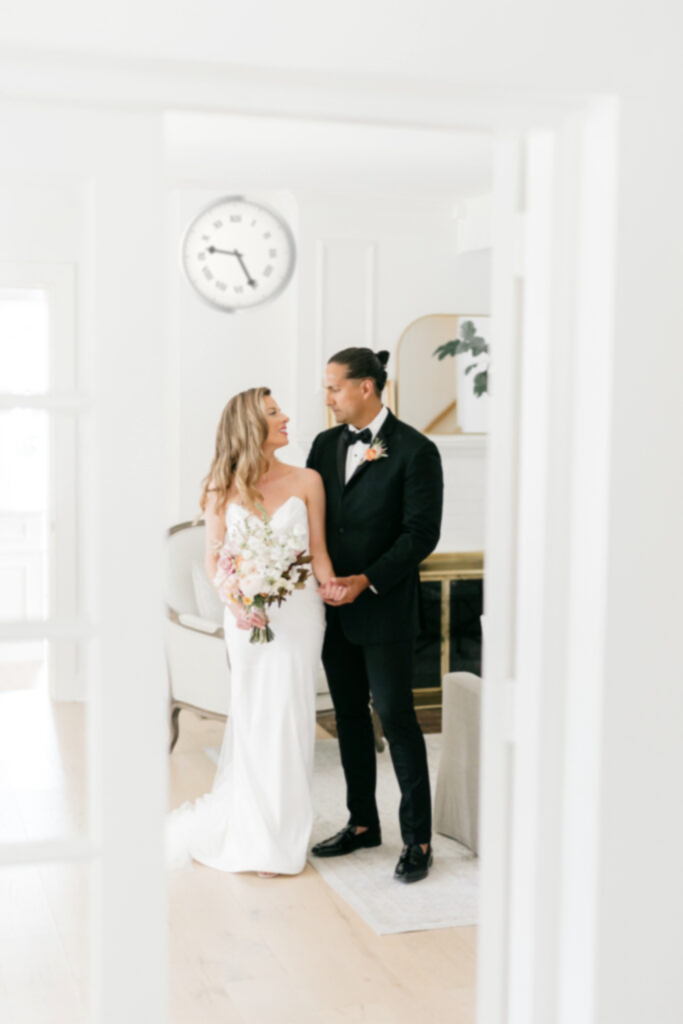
9,26
